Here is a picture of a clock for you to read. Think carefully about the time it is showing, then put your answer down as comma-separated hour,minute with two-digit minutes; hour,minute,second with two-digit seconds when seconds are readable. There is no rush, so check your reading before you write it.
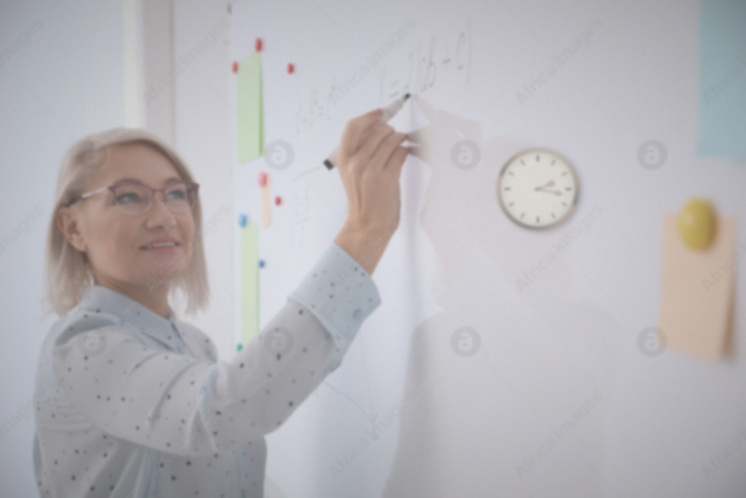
2,17
